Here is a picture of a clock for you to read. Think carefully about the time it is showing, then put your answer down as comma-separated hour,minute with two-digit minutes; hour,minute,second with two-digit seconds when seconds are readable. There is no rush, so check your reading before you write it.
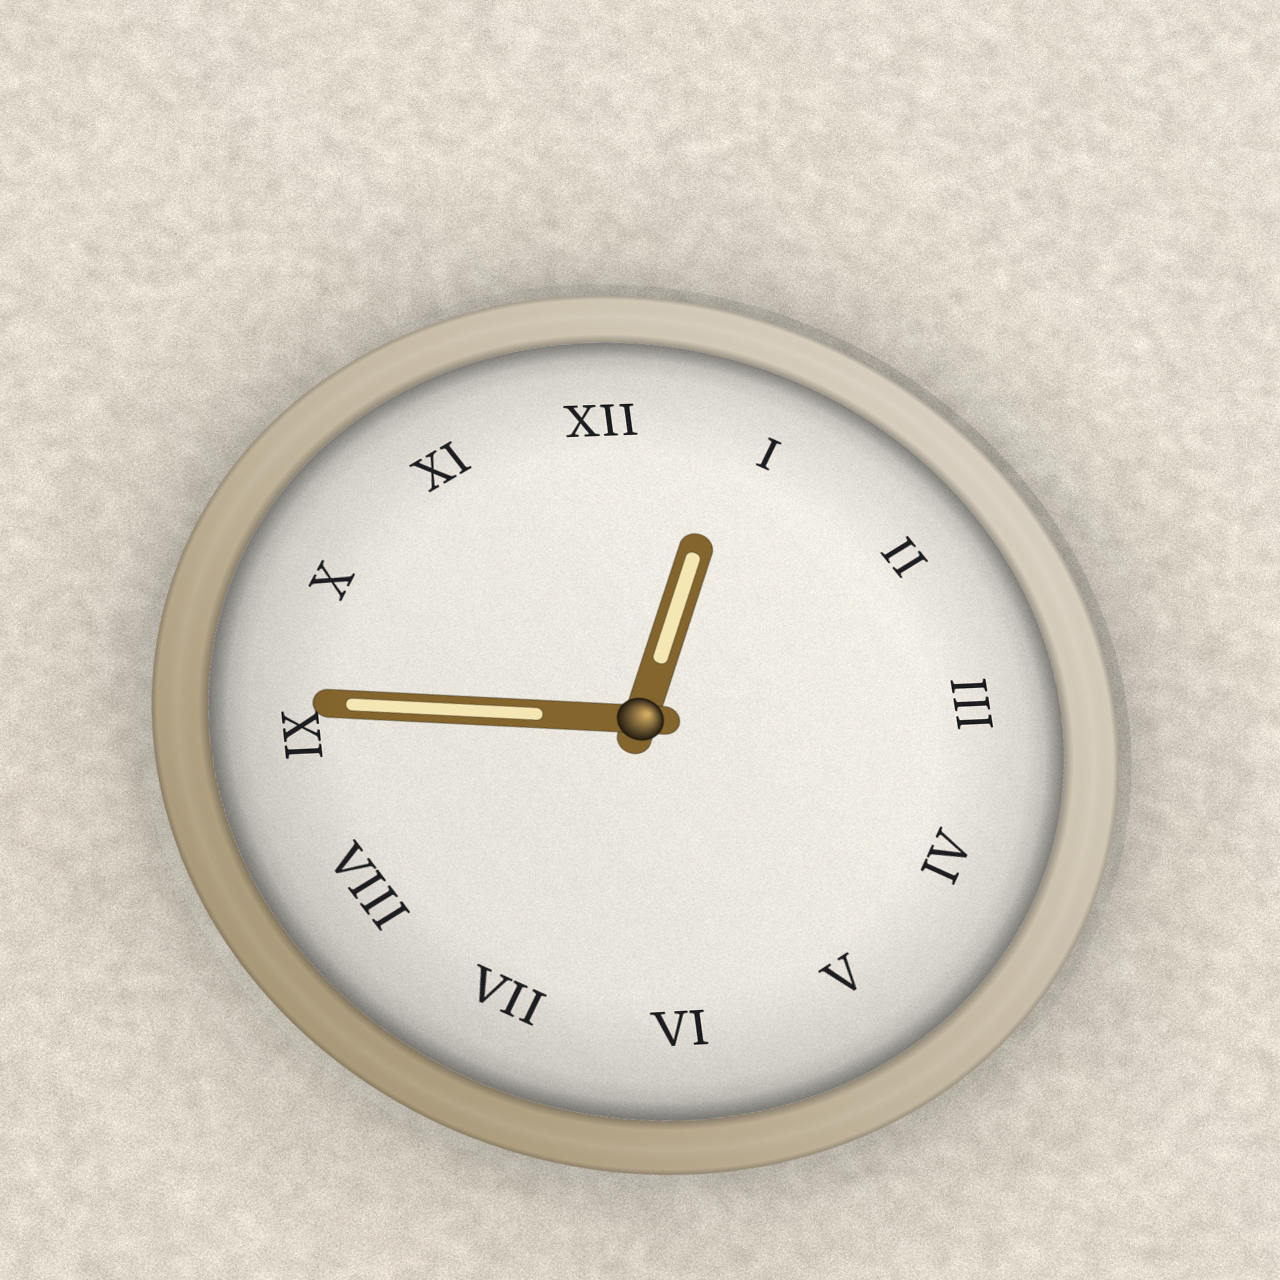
12,46
